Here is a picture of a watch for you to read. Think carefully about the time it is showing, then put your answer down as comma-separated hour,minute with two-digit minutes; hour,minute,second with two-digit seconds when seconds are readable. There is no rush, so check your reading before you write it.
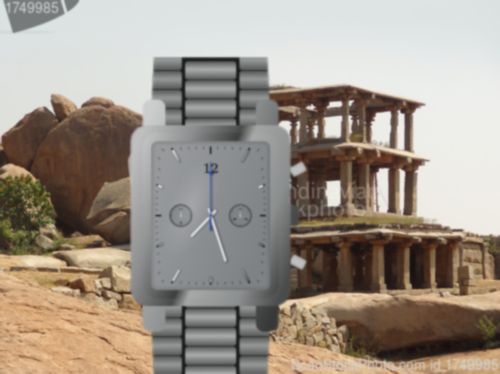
7,27
